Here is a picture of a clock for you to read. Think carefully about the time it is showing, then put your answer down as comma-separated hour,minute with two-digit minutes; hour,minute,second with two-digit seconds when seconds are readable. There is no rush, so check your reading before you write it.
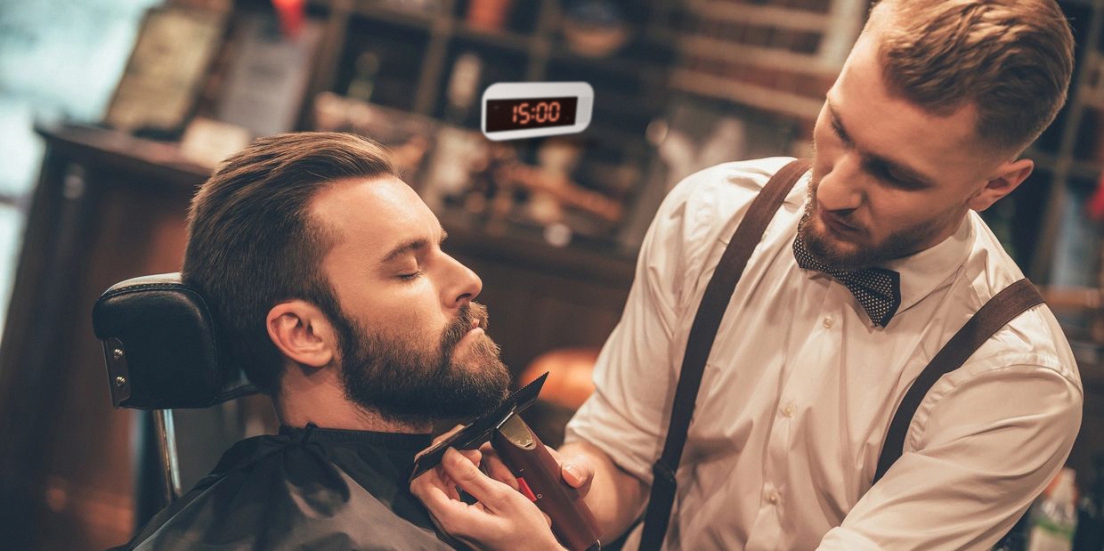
15,00
